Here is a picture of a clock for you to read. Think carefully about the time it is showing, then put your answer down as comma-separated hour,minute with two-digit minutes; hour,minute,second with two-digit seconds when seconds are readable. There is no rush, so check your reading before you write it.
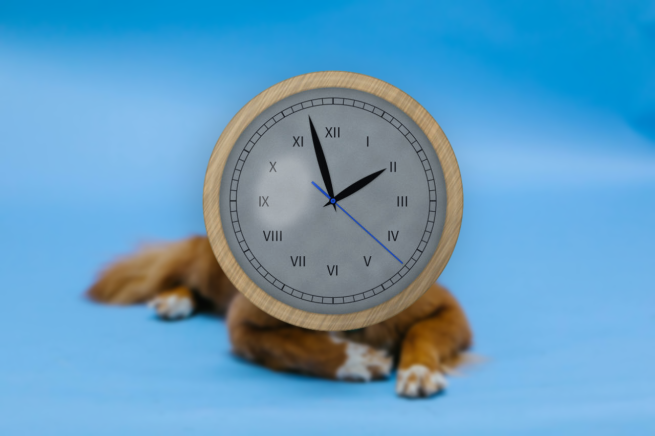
1,57,22
